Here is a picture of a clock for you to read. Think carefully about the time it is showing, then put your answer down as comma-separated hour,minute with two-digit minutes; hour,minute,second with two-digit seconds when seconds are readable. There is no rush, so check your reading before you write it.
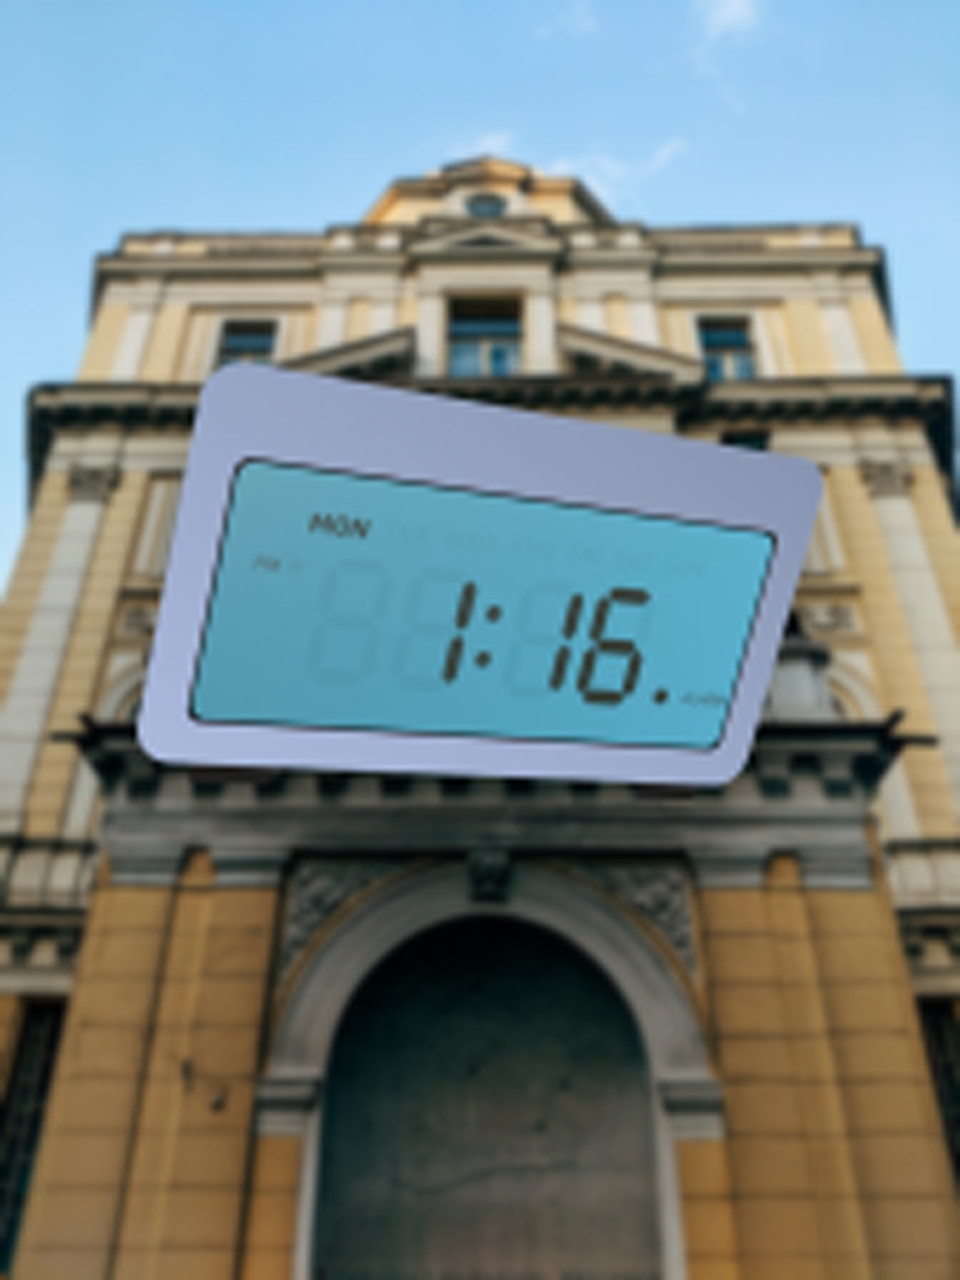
1,16
